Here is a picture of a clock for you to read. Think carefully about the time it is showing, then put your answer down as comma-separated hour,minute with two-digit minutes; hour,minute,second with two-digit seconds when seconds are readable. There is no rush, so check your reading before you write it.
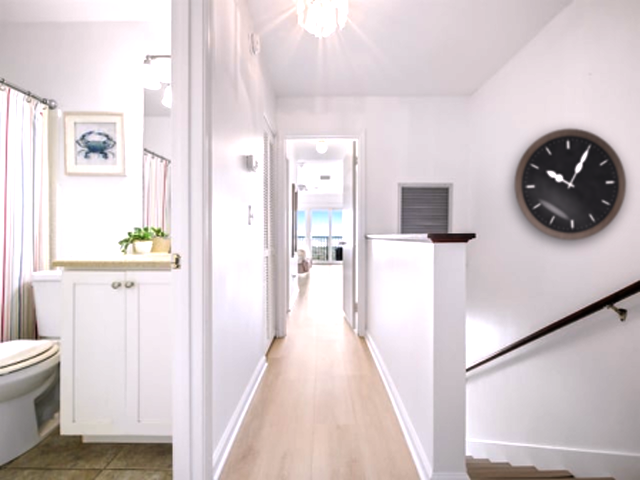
10,05
